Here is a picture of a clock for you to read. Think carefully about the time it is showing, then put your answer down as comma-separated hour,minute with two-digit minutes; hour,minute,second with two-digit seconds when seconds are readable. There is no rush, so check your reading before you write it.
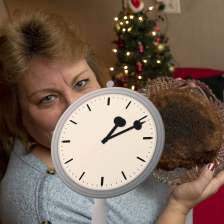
1,11
